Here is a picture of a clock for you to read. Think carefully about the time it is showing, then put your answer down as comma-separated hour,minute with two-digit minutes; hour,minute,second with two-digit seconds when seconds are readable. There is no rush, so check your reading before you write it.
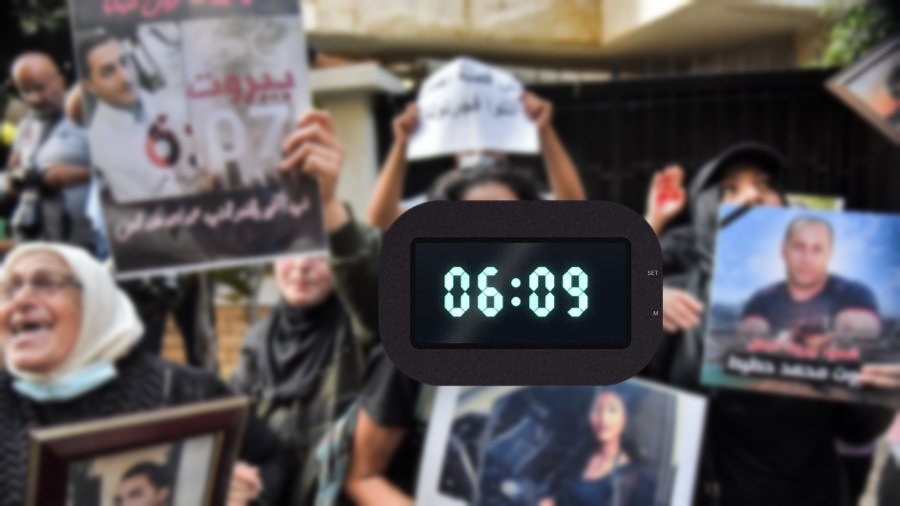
6,09
